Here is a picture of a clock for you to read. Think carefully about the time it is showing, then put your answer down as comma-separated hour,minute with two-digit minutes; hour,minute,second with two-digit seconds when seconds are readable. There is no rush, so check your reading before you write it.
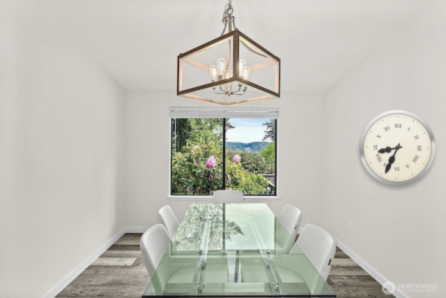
8,34
